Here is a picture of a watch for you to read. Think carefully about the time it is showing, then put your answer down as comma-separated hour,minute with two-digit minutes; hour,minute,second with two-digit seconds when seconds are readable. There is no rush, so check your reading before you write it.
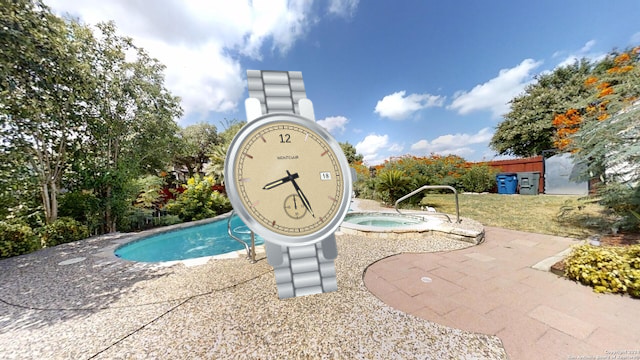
8,26
